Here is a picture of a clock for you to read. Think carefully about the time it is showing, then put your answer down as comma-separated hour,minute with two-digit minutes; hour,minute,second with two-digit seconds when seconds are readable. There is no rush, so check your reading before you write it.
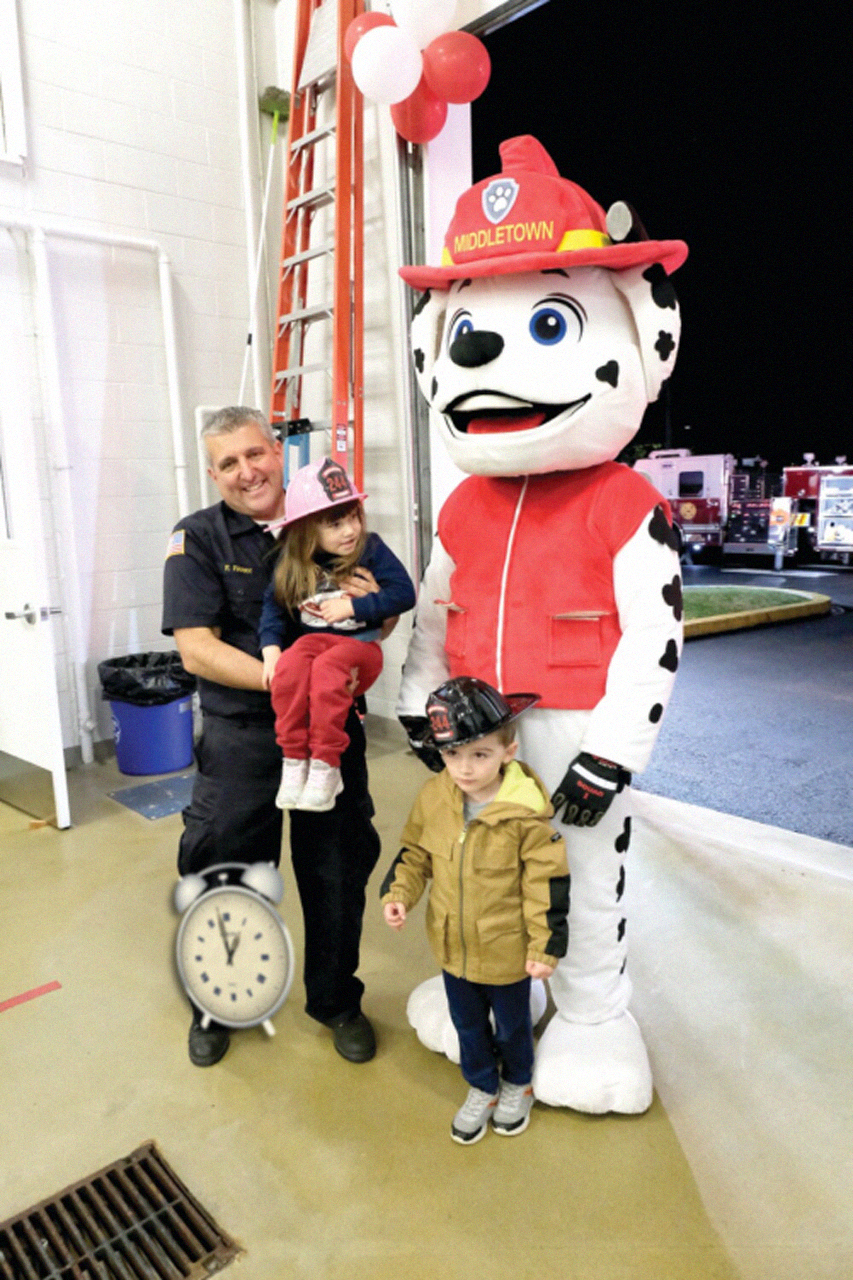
12,58
